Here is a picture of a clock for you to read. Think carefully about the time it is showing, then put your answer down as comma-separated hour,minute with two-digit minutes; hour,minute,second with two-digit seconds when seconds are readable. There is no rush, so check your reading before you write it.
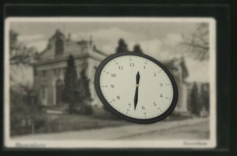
12,33
